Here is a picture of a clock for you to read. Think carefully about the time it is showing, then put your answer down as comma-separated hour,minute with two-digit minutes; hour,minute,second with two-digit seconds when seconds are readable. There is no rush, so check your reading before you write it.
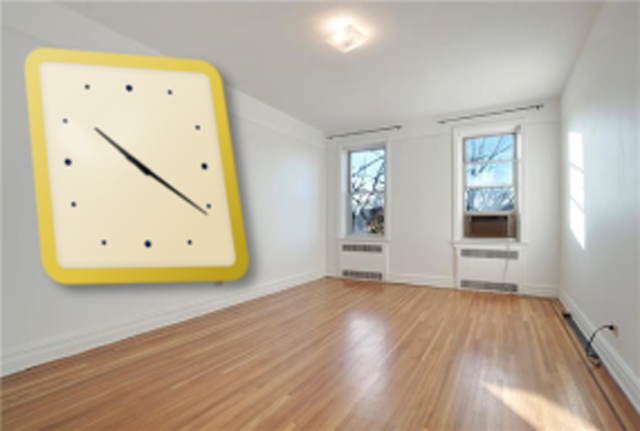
10,21
